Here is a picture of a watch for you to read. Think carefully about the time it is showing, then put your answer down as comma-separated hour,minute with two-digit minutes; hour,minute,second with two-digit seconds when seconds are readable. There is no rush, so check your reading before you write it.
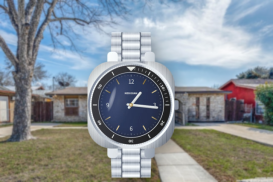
1,16
